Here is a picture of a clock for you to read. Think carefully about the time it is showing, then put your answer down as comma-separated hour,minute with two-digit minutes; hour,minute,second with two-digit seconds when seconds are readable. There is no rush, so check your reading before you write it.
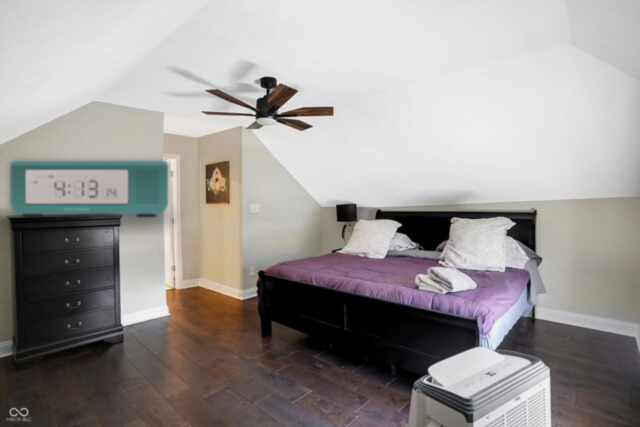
4,13
